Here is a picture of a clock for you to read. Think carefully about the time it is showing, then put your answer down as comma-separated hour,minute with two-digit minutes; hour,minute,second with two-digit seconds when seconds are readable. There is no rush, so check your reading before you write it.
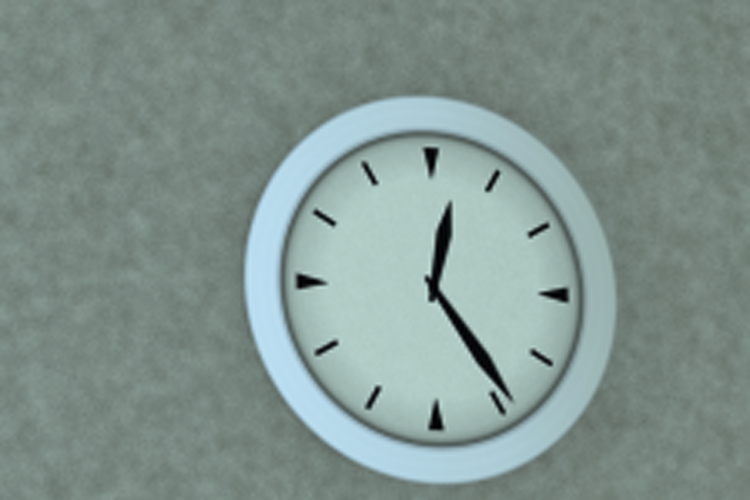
12,24
